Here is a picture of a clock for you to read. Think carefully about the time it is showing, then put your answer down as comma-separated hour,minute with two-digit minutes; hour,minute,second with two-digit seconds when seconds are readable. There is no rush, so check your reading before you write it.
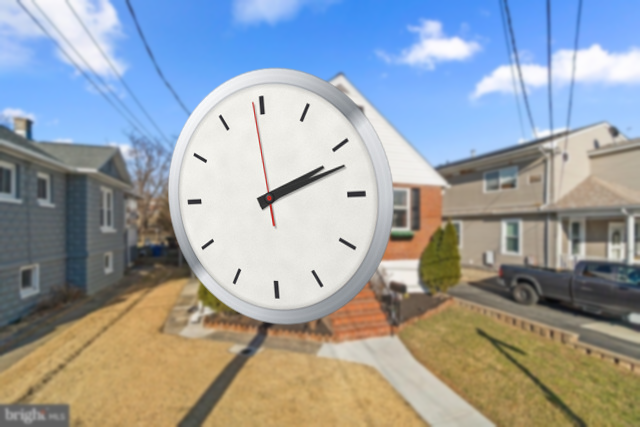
2,11,59
